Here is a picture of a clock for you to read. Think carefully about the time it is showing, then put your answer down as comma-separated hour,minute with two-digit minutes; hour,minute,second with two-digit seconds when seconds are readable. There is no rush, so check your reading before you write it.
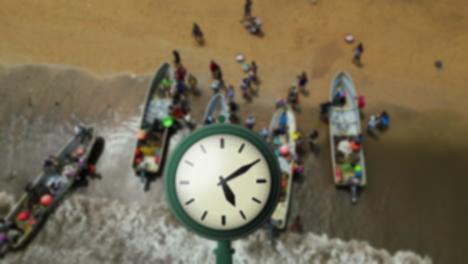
5,10
